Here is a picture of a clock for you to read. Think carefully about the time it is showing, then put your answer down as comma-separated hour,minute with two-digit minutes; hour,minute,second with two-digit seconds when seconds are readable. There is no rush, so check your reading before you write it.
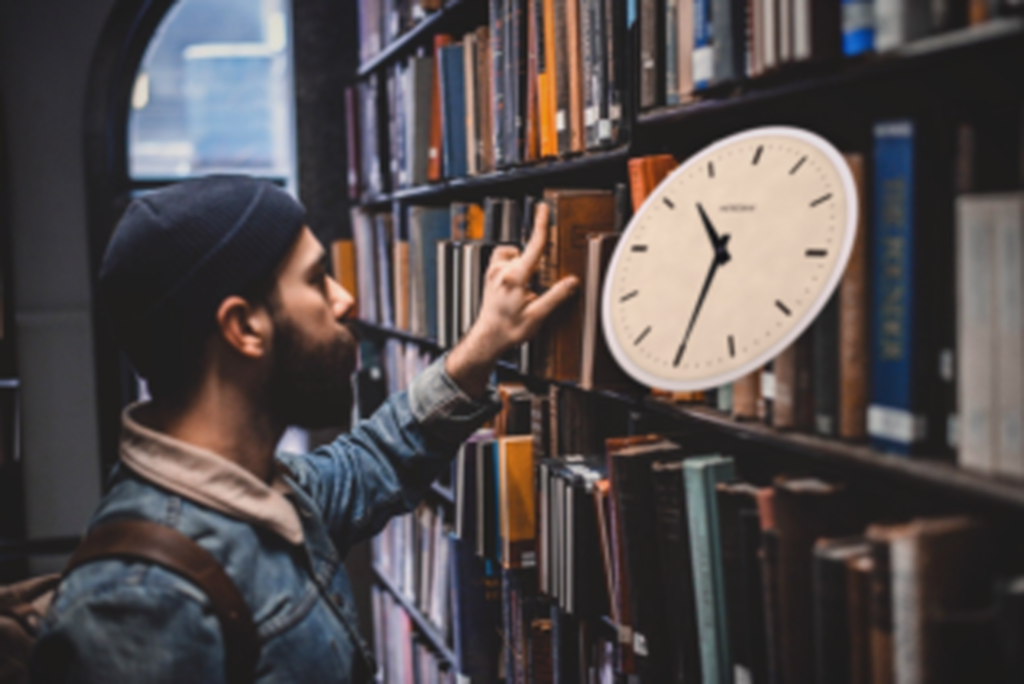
10,30
